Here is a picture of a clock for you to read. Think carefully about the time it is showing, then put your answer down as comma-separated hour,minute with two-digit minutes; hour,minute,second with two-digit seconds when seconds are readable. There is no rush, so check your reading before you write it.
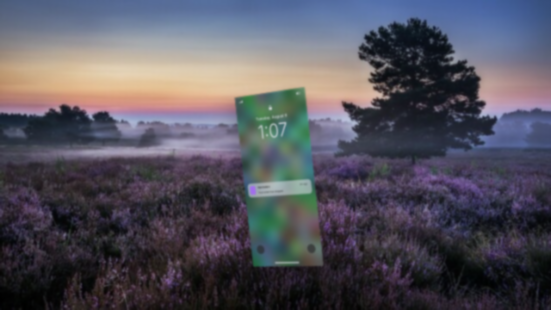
1,07
